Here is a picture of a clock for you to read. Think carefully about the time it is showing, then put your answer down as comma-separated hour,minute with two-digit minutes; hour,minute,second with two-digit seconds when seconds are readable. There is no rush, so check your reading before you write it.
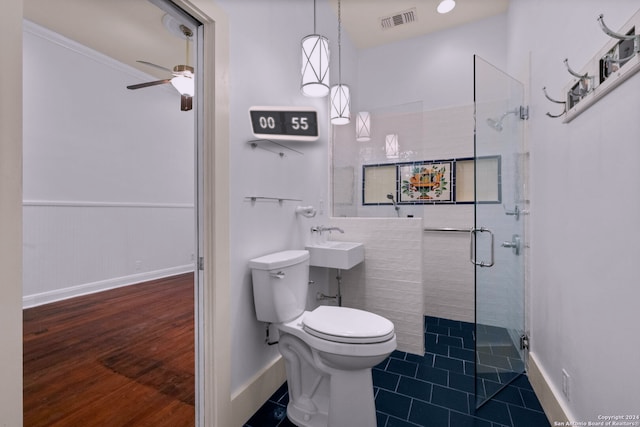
0,55
